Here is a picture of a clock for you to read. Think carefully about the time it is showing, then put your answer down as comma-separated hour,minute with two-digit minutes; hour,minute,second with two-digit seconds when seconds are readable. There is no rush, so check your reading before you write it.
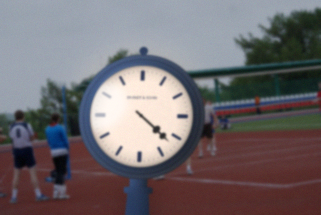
4,22
